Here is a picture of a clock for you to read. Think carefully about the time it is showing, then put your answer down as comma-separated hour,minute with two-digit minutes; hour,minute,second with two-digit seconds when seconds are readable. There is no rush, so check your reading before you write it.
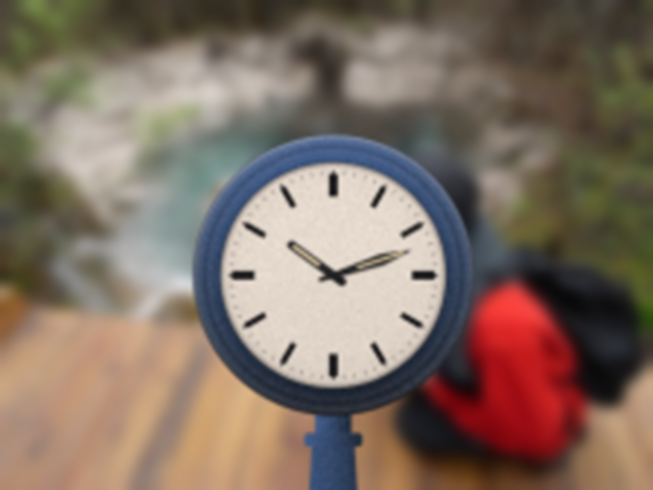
10,12
